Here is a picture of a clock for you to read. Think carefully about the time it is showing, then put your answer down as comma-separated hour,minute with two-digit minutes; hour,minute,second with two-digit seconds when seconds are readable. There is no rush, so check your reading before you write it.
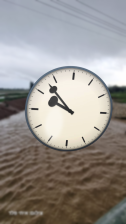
9,53
